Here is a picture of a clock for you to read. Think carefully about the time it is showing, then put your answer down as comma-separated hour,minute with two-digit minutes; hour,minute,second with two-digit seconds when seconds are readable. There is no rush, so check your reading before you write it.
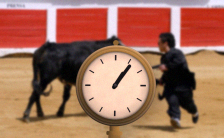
1,06
